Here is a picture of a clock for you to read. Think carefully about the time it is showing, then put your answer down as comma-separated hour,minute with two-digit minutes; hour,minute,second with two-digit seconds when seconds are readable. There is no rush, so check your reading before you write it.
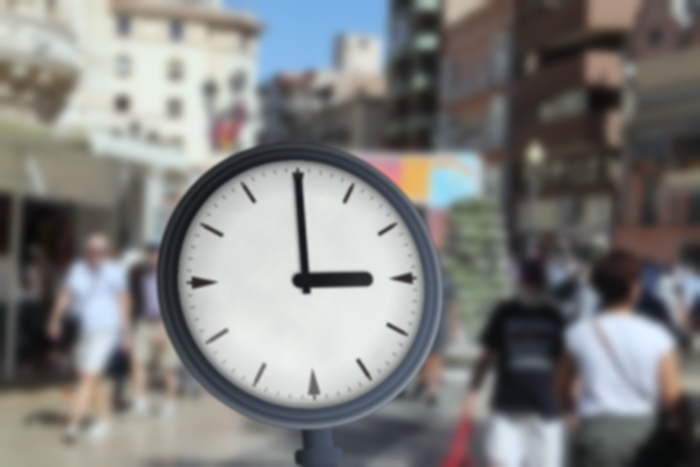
3,00
